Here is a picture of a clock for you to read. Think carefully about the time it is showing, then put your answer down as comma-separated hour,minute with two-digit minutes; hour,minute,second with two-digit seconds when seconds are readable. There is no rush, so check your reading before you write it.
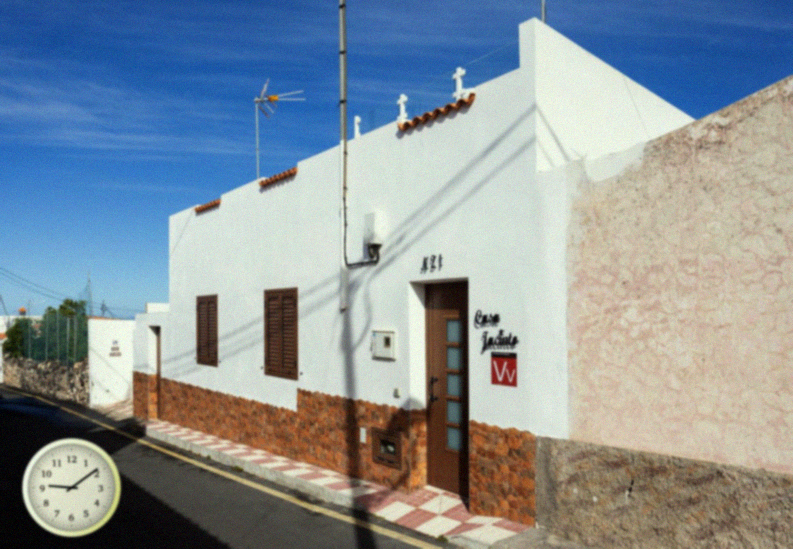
9,09
